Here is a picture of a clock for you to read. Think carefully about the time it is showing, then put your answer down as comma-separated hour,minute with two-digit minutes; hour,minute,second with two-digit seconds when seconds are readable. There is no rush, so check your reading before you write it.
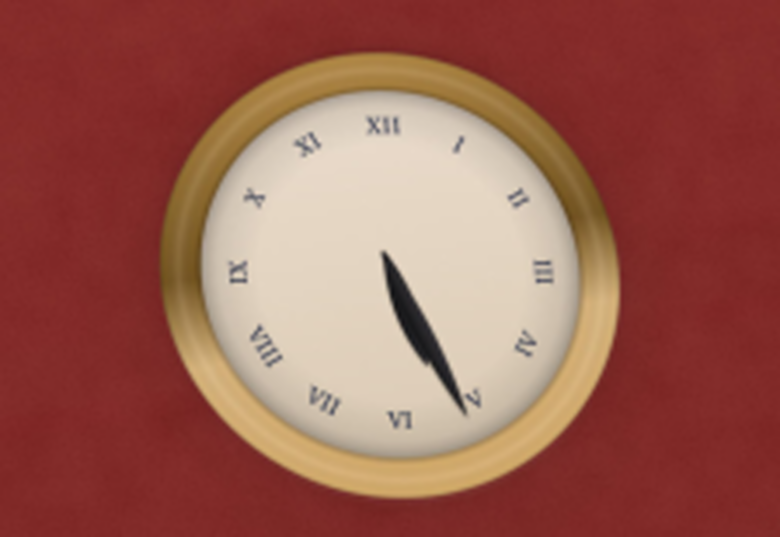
5,26
